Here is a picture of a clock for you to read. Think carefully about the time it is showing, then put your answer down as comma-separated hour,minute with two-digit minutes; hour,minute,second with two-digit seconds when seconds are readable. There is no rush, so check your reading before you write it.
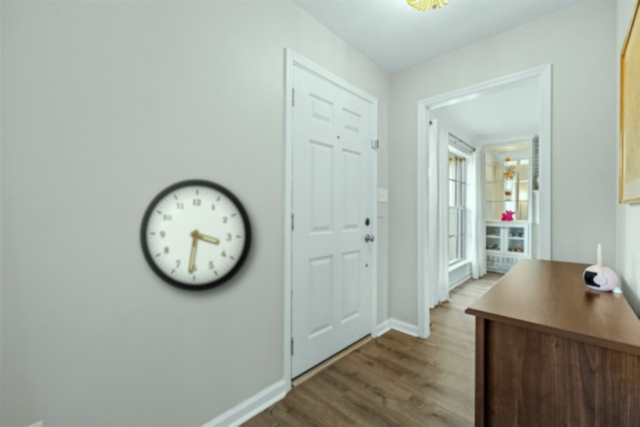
3,31
